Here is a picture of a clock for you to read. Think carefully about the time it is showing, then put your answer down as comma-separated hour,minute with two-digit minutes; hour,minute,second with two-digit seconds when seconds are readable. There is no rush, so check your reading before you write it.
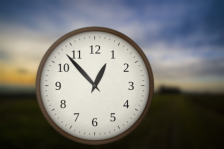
12,53
